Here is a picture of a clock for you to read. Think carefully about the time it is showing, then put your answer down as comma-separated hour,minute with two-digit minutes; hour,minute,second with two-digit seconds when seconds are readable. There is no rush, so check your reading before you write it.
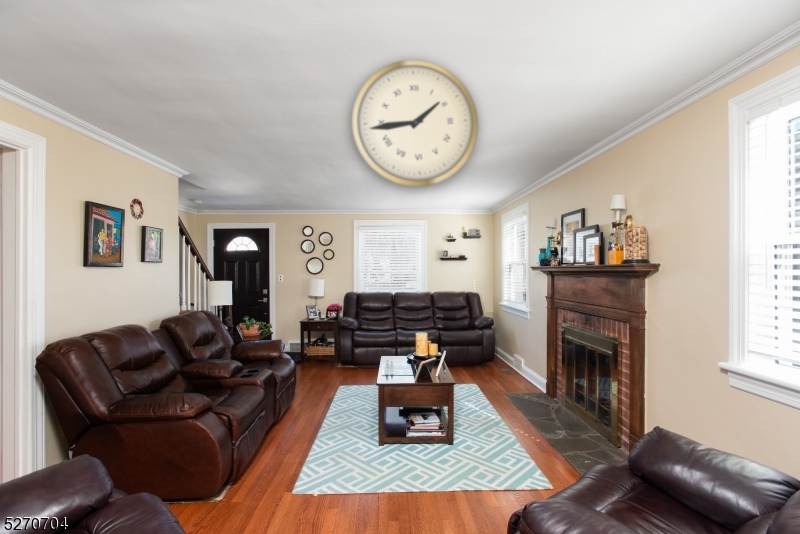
1,44
